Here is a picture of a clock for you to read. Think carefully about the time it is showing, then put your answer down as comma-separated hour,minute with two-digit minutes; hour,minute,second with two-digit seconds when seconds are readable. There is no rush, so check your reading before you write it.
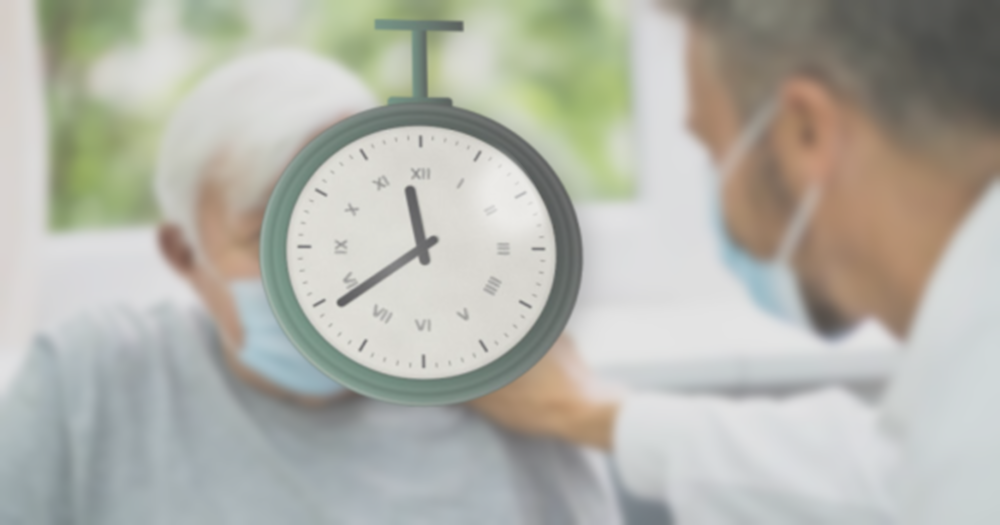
11,39
